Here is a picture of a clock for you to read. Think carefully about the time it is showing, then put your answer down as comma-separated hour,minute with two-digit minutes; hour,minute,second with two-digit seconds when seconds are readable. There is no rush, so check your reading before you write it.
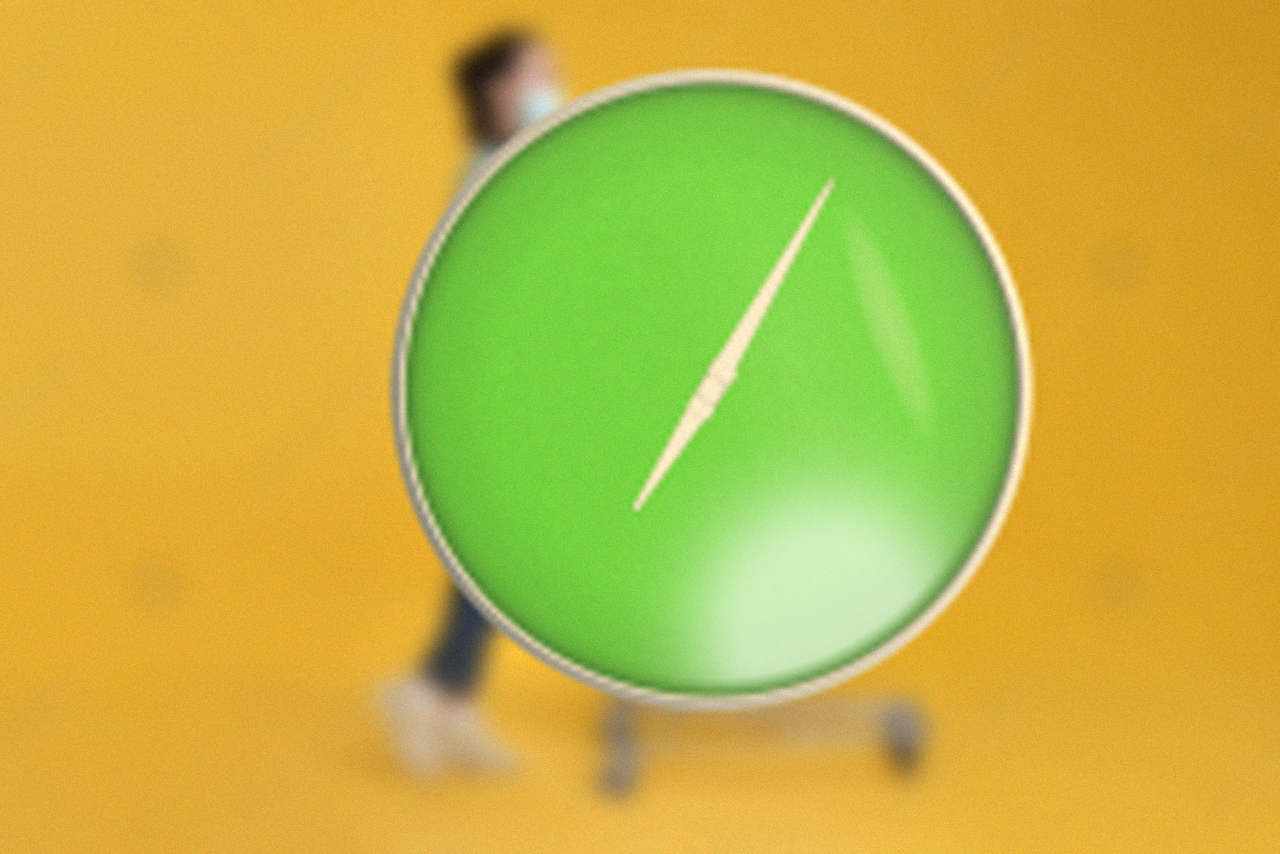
7,05
